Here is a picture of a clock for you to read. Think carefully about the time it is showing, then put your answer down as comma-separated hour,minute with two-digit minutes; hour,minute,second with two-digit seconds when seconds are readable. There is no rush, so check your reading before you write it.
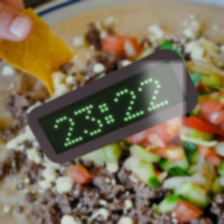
23,22
